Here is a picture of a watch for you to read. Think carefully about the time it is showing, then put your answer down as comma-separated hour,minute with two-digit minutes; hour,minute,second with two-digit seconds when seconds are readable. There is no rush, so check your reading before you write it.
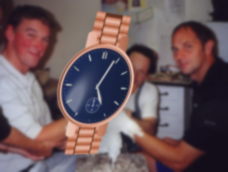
5,04
